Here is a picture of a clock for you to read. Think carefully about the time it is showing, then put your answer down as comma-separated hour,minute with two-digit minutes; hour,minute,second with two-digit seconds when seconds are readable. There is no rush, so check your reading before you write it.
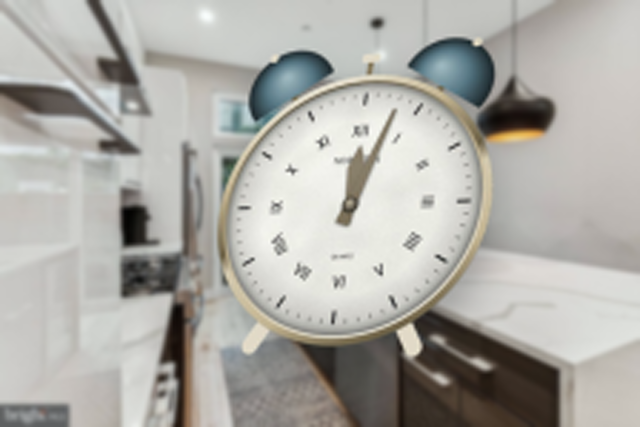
12,03
